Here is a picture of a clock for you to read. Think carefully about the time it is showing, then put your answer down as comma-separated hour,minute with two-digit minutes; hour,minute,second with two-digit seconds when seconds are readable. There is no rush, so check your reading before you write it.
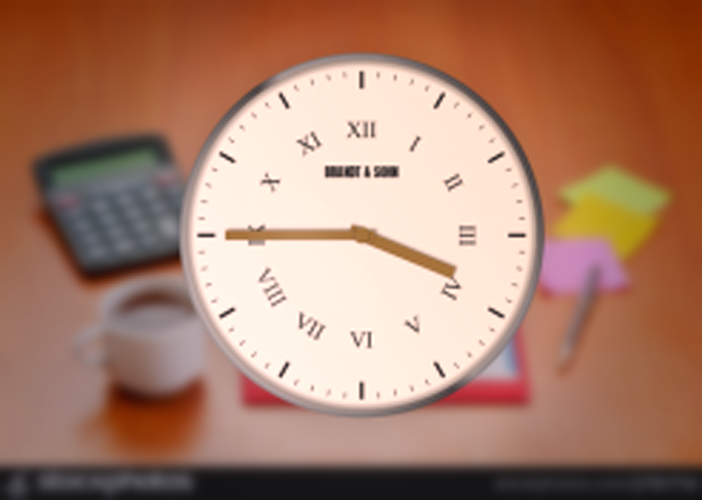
3,45
